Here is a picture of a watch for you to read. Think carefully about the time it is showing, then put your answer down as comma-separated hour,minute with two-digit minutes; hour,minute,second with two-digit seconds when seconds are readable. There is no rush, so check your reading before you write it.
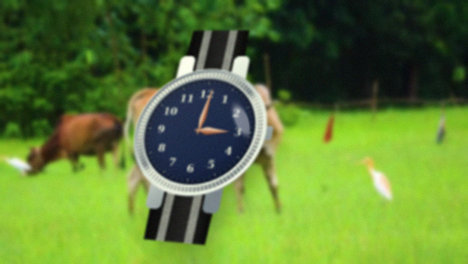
3,01
